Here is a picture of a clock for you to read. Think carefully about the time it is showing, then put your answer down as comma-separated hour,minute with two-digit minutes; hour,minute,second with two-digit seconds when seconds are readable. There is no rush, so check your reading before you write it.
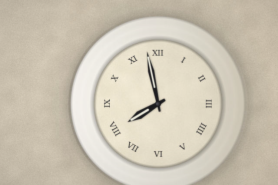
7,58
